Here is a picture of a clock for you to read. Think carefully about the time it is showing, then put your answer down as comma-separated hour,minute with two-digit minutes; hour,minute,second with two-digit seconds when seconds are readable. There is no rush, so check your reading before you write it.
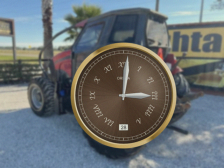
3,01
